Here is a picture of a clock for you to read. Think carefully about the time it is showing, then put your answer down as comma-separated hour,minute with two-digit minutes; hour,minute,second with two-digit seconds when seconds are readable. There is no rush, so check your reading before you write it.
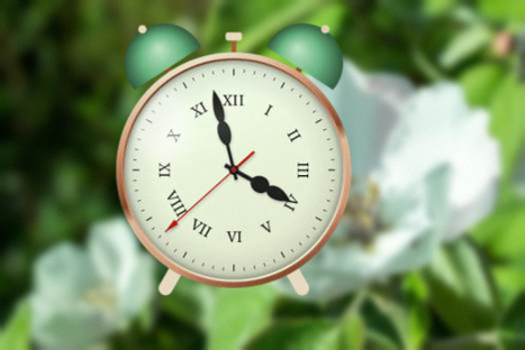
3,57,38
